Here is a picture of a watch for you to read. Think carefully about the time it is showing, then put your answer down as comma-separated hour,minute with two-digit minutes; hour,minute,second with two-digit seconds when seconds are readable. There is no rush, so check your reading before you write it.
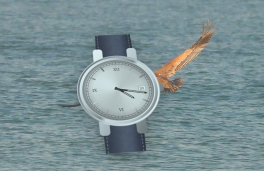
4,17
